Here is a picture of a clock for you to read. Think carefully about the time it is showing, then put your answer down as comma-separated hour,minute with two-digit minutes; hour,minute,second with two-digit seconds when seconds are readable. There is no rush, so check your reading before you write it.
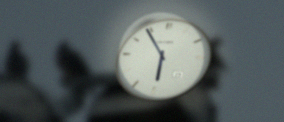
5,54
